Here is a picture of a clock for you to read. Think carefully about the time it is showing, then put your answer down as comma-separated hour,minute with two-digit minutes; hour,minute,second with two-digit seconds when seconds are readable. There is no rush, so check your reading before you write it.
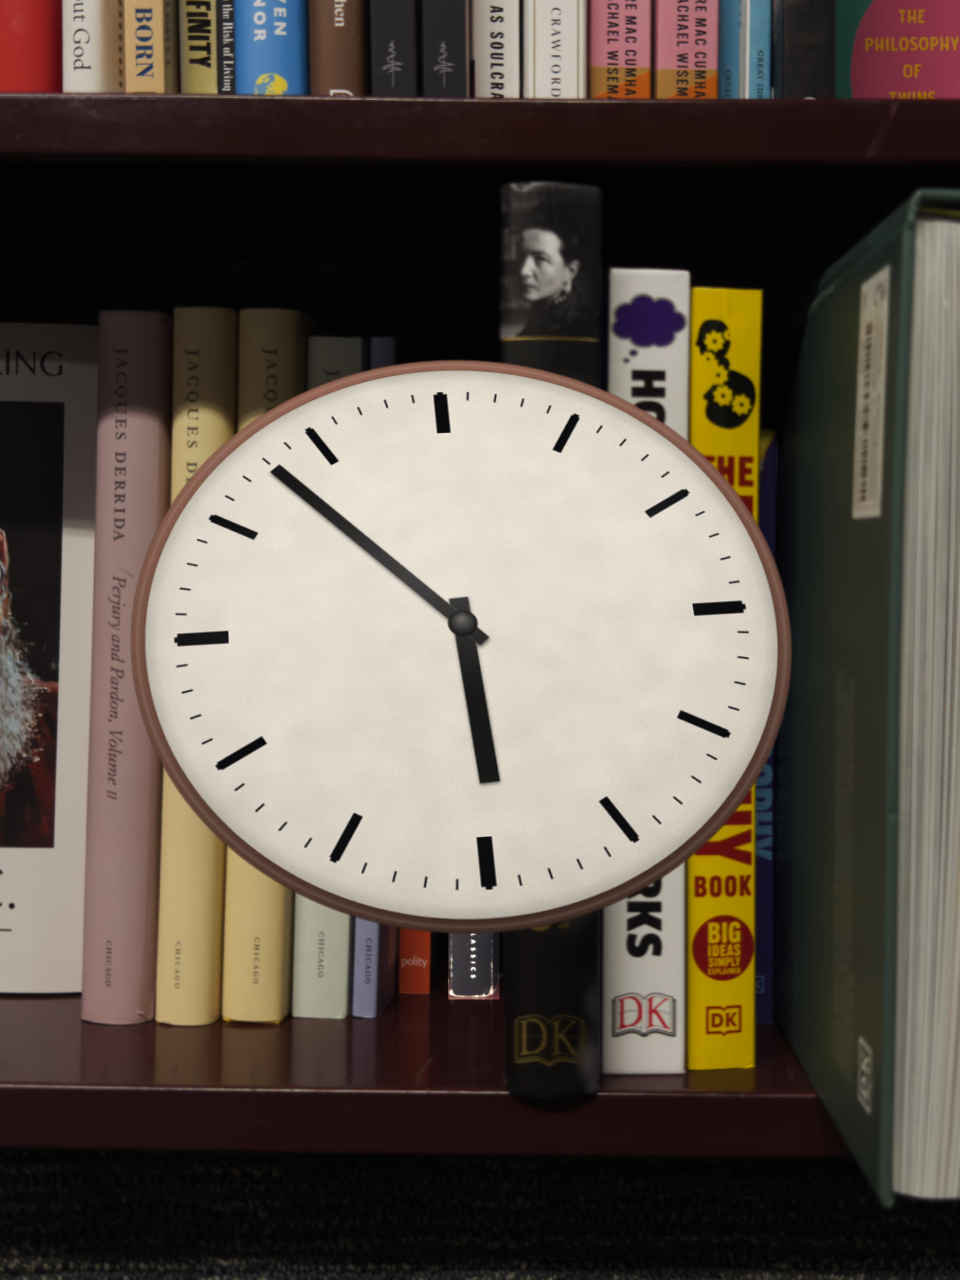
5,53
